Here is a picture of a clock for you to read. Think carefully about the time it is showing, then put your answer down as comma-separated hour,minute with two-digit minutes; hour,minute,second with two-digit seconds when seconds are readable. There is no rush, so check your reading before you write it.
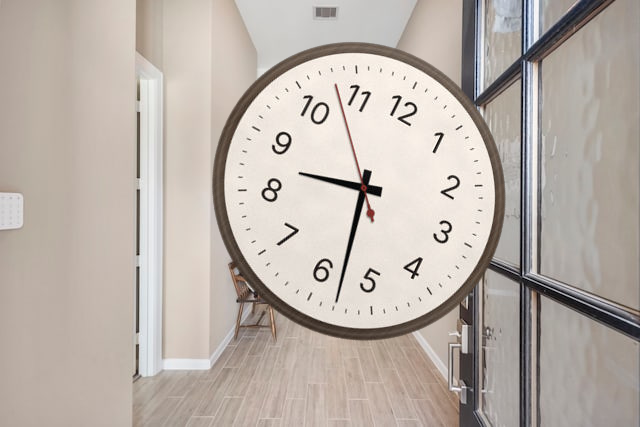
8,27,53
